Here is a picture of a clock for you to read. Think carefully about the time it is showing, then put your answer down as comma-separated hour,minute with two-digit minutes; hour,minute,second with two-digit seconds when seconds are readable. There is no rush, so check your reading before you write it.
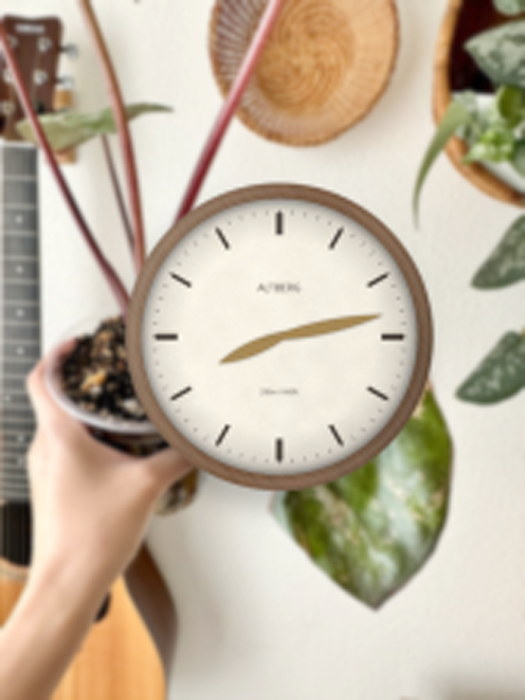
8,13
